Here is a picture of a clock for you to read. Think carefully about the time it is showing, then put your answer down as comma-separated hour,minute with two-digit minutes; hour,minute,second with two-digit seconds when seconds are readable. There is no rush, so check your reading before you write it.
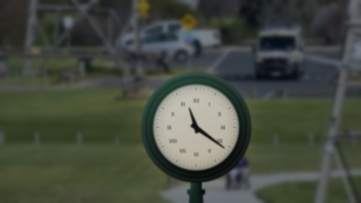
11,21
